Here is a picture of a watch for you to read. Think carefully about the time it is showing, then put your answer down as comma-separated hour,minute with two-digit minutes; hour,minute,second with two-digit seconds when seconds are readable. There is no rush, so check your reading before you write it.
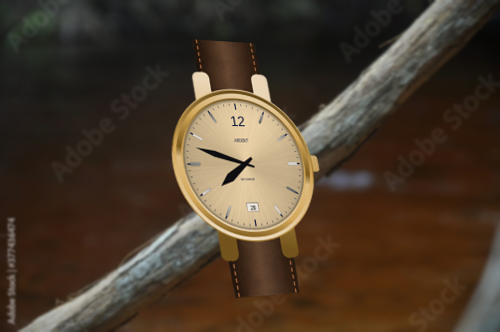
7,48
